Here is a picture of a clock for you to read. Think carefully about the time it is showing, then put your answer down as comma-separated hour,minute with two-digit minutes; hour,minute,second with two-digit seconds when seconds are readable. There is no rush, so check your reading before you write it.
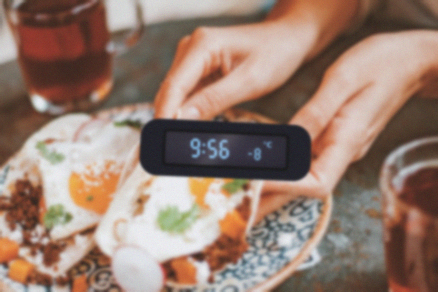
9,56
